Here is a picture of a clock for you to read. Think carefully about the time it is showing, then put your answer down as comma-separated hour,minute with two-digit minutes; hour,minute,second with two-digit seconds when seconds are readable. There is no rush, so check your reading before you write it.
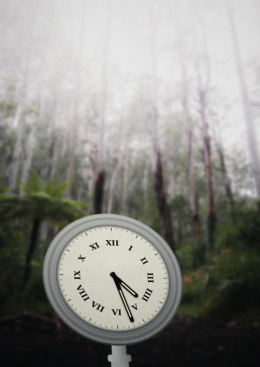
4,27
